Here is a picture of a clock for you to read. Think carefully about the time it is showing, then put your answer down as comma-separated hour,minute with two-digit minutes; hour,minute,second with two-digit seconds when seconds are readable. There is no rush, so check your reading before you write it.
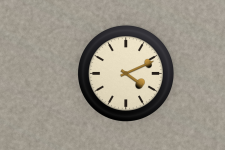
4,11
